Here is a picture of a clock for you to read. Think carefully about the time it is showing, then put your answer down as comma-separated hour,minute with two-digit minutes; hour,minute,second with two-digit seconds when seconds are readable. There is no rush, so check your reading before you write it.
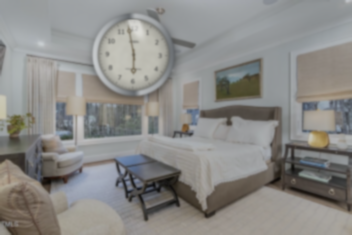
5,58
